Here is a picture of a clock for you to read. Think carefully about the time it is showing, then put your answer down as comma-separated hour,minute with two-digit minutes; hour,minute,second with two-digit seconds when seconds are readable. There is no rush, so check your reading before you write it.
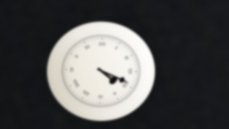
4,19
